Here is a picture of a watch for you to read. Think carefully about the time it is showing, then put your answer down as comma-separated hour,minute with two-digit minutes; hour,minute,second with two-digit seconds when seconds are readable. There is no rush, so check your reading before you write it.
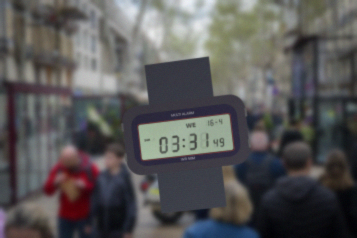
3,31
